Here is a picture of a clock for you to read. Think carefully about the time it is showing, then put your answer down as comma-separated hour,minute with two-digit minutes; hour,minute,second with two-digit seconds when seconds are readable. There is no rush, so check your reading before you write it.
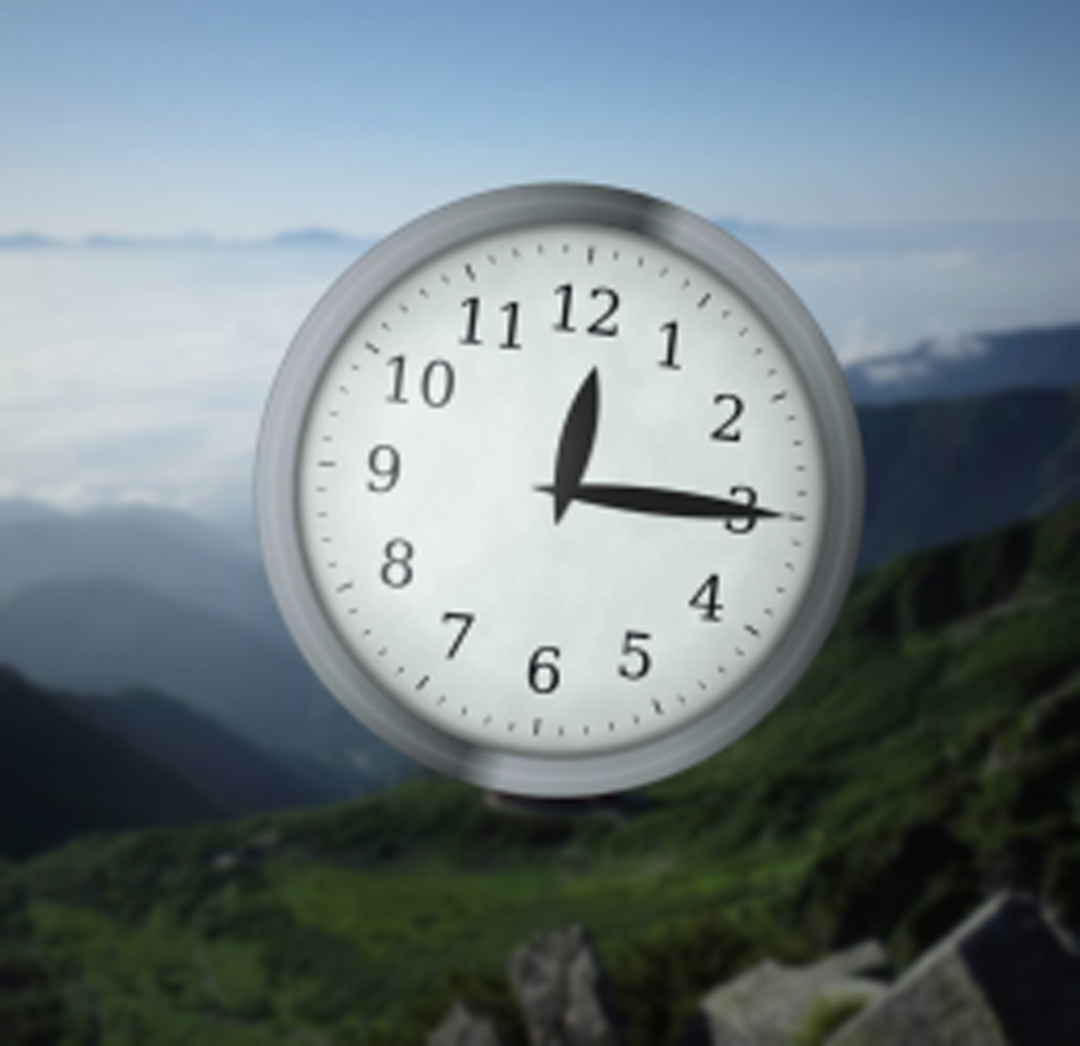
12,15
